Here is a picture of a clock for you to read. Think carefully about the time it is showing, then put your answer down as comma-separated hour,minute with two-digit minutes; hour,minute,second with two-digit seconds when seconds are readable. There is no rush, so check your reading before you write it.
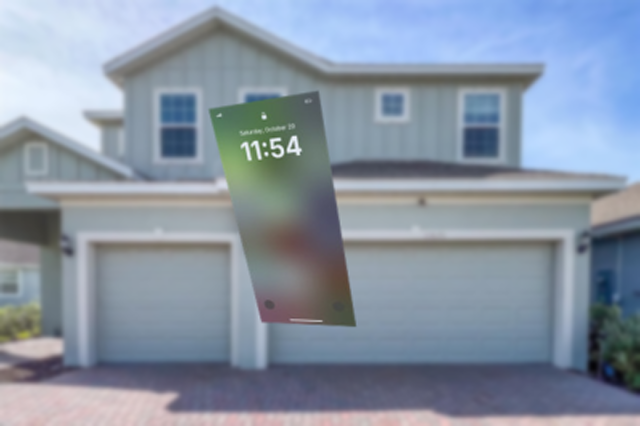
11,54
